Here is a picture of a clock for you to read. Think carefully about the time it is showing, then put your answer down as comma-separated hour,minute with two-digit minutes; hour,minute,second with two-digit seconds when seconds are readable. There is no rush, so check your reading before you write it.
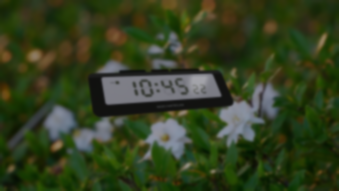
10,45
